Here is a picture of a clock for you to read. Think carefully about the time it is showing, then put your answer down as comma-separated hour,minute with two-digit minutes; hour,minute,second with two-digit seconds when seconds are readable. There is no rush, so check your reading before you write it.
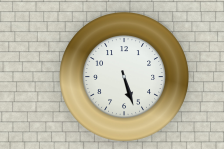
5,27
